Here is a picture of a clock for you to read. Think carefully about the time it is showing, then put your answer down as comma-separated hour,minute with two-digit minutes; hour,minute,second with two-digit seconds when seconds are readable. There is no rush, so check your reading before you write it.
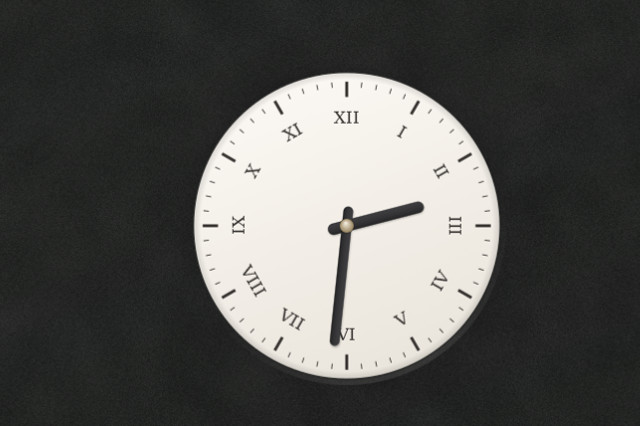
2,31
